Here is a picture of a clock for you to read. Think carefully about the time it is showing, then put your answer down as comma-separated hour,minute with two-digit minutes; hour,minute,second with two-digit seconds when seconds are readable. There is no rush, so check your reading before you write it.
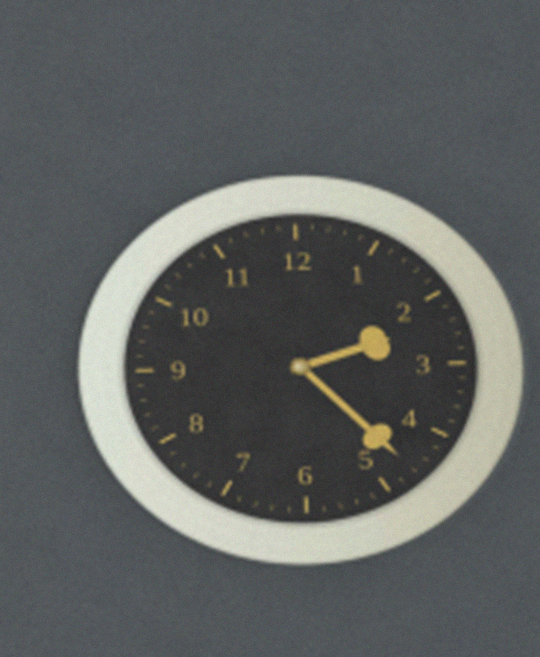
2,23
